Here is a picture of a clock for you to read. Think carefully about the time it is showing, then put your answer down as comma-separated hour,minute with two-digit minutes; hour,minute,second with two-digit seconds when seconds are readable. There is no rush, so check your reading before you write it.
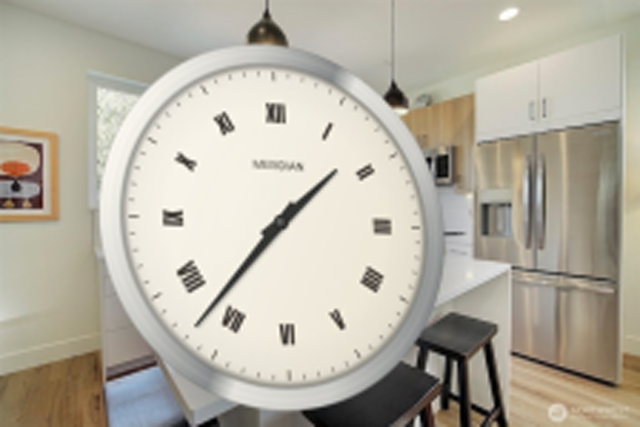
1,37
